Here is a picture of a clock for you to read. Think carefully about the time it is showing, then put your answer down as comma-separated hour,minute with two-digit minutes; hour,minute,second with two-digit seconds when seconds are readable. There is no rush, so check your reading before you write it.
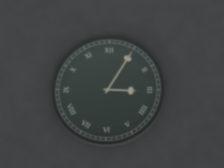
3,05
